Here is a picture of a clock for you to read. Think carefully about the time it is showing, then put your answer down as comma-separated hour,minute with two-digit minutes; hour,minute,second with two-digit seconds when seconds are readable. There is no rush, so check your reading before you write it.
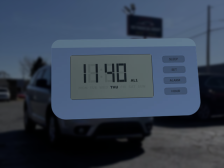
11,40
